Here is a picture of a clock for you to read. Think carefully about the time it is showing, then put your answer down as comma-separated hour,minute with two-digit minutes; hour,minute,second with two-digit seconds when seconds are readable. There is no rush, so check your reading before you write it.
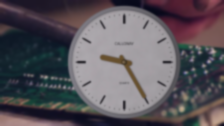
9,25
